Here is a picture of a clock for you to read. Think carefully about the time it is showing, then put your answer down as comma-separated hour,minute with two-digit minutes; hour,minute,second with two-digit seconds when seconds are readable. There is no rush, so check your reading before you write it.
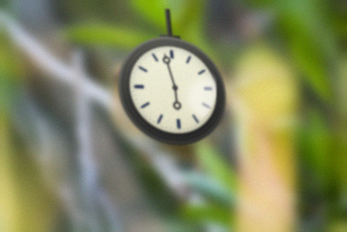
5,58
